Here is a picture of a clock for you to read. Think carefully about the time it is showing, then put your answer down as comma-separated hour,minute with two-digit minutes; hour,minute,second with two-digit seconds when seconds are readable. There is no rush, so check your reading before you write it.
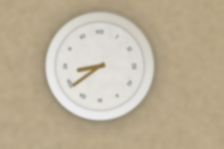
8,39
